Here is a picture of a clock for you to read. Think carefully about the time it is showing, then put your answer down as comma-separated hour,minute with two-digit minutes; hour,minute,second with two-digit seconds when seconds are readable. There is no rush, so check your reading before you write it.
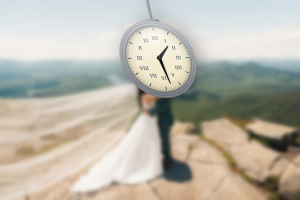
1,28
